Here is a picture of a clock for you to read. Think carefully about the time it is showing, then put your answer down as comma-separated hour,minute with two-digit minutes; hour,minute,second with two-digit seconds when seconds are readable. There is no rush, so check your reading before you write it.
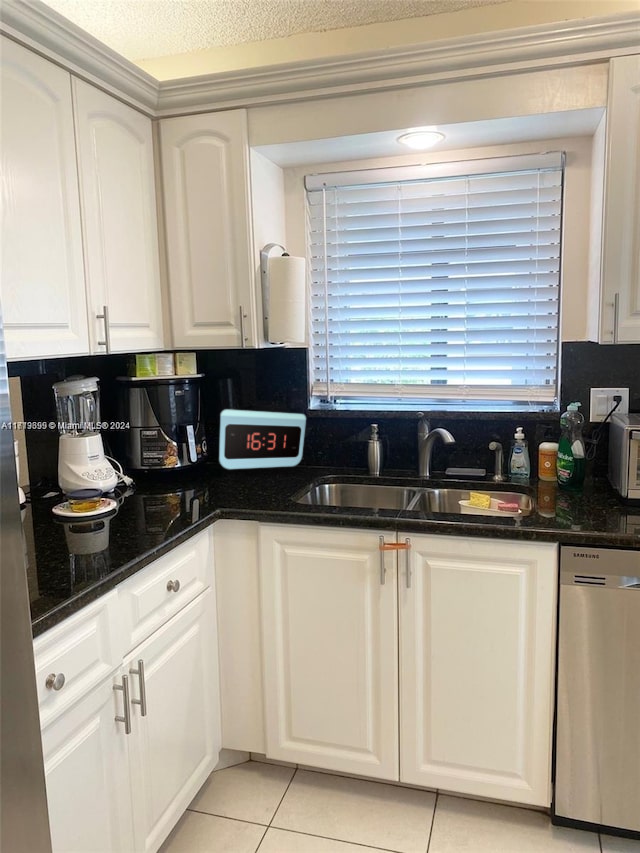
16,31
